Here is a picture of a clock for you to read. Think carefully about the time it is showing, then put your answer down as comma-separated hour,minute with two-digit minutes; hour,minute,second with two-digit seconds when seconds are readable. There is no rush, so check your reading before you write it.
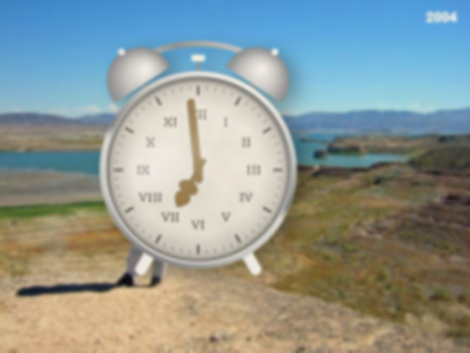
6,59
